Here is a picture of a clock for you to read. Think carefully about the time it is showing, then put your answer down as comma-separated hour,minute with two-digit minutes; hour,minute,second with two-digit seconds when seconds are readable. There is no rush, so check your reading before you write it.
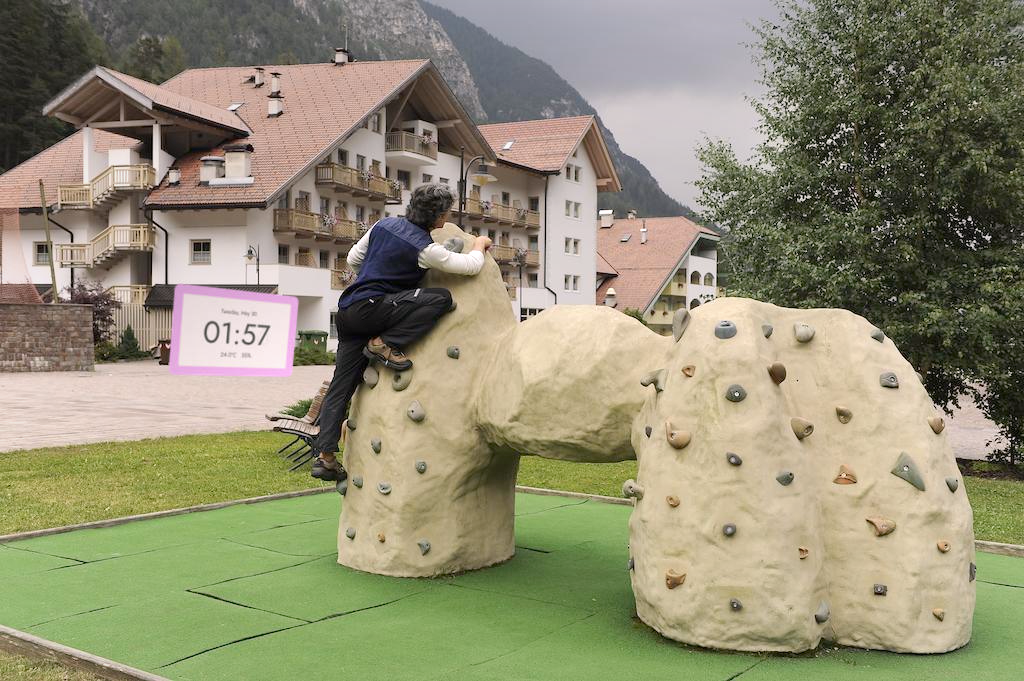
1,57
